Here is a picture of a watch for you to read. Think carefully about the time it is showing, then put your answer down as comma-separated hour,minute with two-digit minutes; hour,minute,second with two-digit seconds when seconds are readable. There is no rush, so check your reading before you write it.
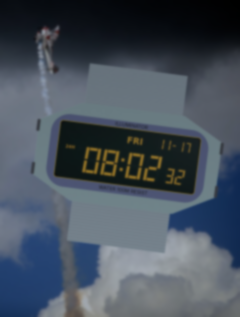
8,02,32
